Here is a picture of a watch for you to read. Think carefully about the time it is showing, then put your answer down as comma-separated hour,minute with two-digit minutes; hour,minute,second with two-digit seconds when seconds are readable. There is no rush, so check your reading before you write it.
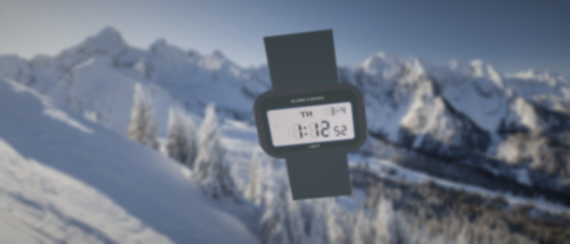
1,12,52
